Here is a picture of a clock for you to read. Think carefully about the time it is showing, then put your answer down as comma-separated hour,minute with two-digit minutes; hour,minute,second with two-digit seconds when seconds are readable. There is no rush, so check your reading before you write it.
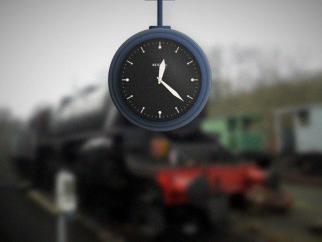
12,22
